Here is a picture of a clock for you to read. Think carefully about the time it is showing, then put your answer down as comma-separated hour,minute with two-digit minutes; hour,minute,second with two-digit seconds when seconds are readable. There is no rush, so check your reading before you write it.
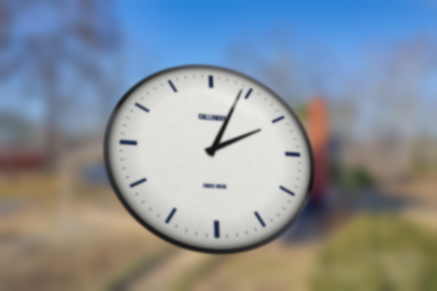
2,04
